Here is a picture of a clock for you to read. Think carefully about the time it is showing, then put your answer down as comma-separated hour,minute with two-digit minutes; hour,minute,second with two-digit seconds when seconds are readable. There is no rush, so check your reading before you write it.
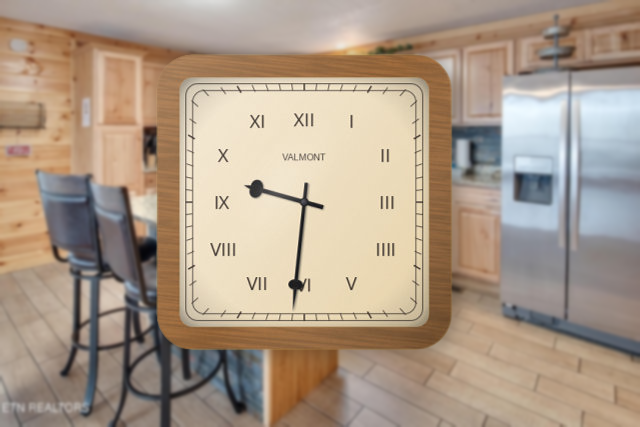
9,31
